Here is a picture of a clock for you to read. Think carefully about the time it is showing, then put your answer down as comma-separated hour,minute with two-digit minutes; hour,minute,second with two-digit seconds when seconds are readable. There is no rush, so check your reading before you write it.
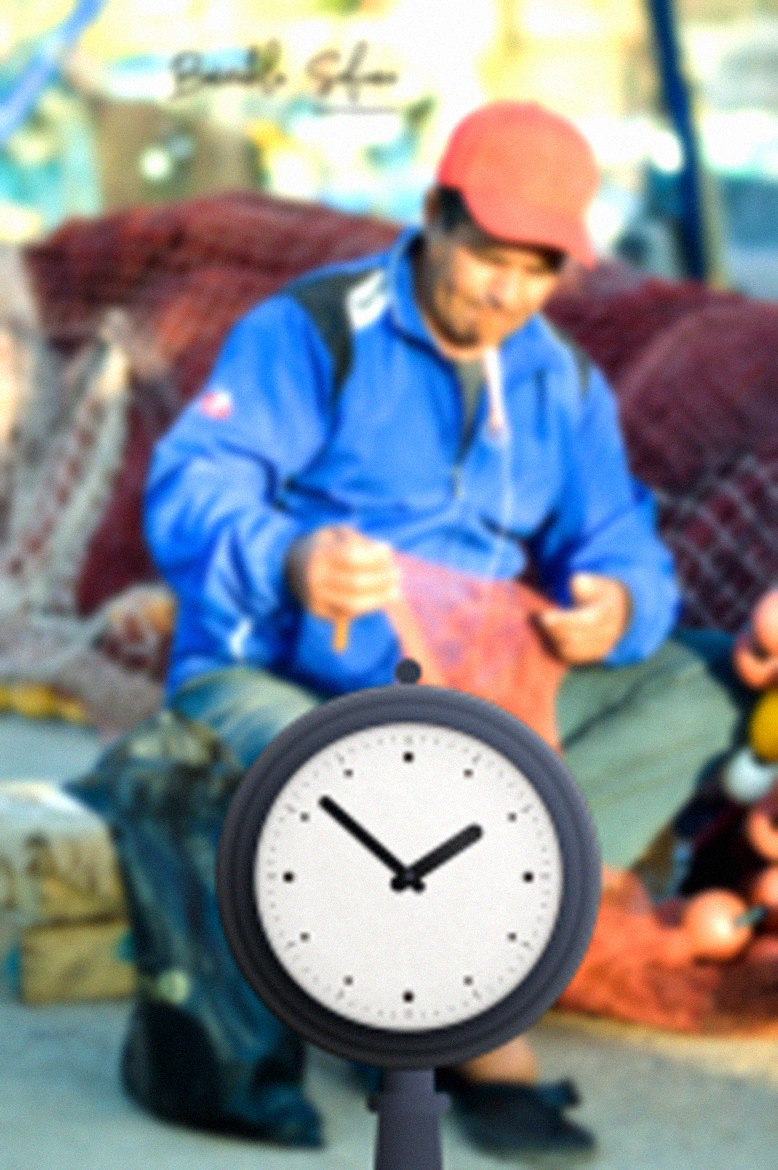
1,52
